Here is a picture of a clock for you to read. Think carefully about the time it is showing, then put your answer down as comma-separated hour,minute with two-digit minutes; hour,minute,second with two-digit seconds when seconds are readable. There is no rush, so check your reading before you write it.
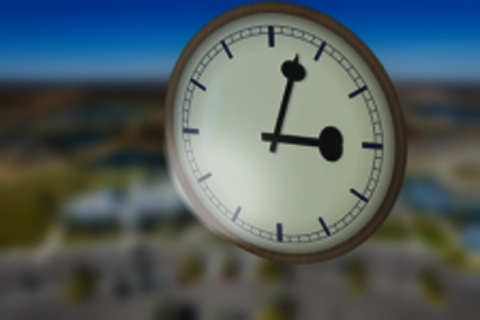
3,03
